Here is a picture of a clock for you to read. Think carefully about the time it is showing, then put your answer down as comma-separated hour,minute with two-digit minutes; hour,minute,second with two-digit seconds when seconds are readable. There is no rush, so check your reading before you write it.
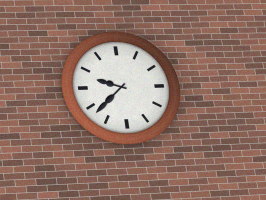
9,38
